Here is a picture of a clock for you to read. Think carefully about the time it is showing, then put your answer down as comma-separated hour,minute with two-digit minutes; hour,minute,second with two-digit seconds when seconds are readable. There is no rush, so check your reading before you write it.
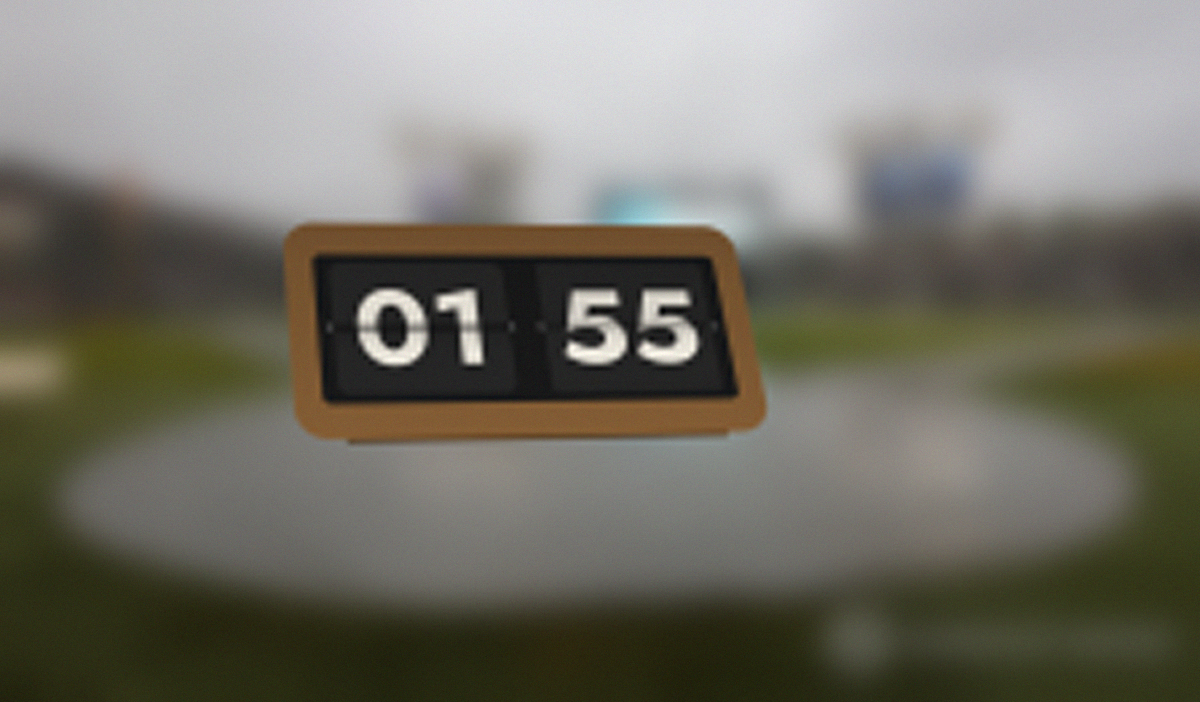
1,55
